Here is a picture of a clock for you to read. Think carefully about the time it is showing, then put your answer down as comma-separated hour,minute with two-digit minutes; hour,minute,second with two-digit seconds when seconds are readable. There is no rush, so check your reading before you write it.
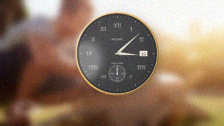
3,08
